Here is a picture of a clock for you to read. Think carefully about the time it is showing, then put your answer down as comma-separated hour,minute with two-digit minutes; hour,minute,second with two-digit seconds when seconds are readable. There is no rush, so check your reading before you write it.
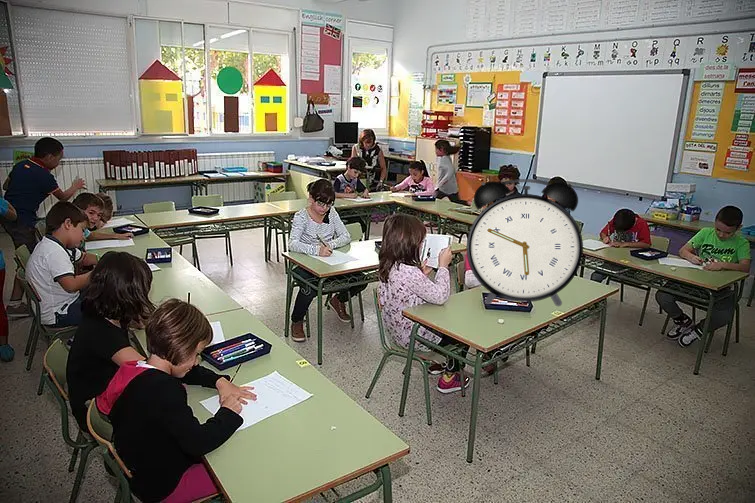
5,49
